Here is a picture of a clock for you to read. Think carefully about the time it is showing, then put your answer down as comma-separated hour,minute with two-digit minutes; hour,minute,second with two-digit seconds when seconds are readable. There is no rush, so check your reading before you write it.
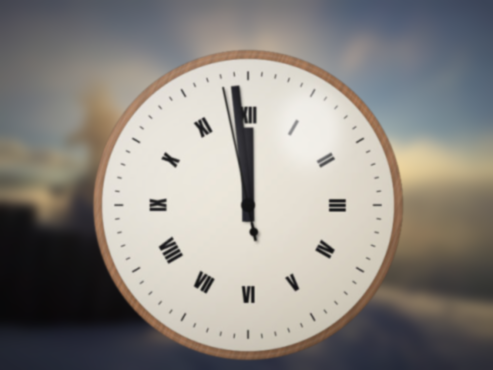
11,58,58
